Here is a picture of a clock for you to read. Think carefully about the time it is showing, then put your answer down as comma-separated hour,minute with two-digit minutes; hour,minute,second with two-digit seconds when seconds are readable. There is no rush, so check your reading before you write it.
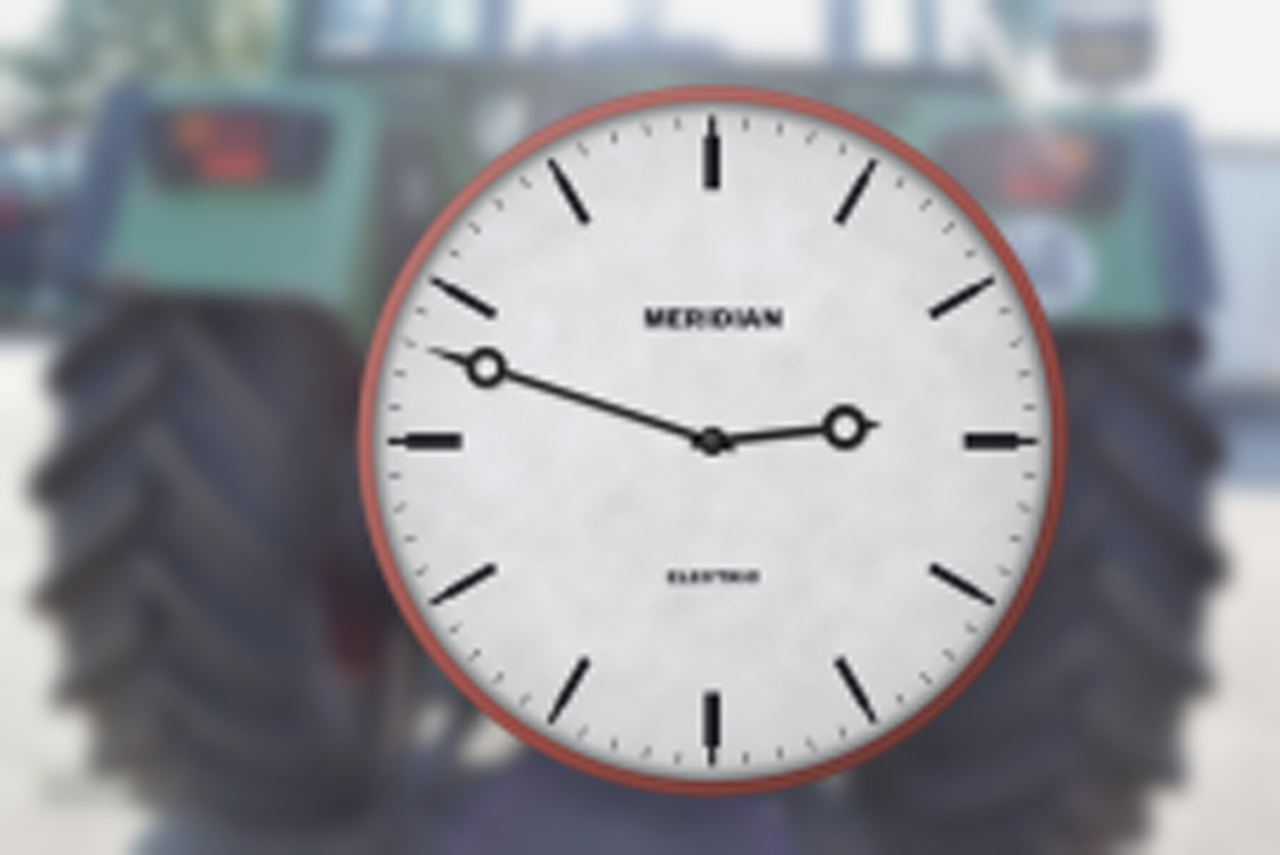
2,48
